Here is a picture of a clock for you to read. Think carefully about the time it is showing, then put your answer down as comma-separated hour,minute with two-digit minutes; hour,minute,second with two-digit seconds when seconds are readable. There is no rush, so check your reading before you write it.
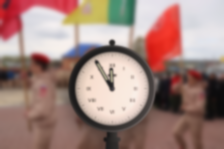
11,55
